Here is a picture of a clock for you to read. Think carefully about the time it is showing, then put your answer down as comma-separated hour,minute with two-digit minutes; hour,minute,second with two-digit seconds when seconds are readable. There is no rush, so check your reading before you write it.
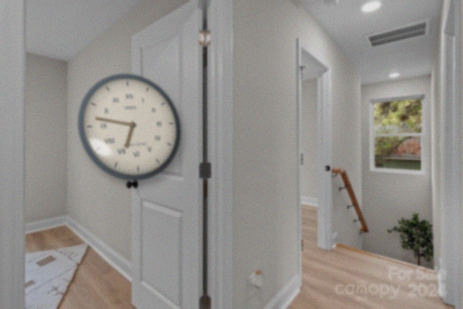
6,47
